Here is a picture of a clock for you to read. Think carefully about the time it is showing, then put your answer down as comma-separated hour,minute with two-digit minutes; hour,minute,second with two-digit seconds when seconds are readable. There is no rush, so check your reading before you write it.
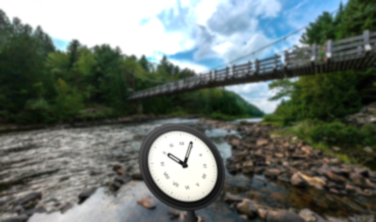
10,04
